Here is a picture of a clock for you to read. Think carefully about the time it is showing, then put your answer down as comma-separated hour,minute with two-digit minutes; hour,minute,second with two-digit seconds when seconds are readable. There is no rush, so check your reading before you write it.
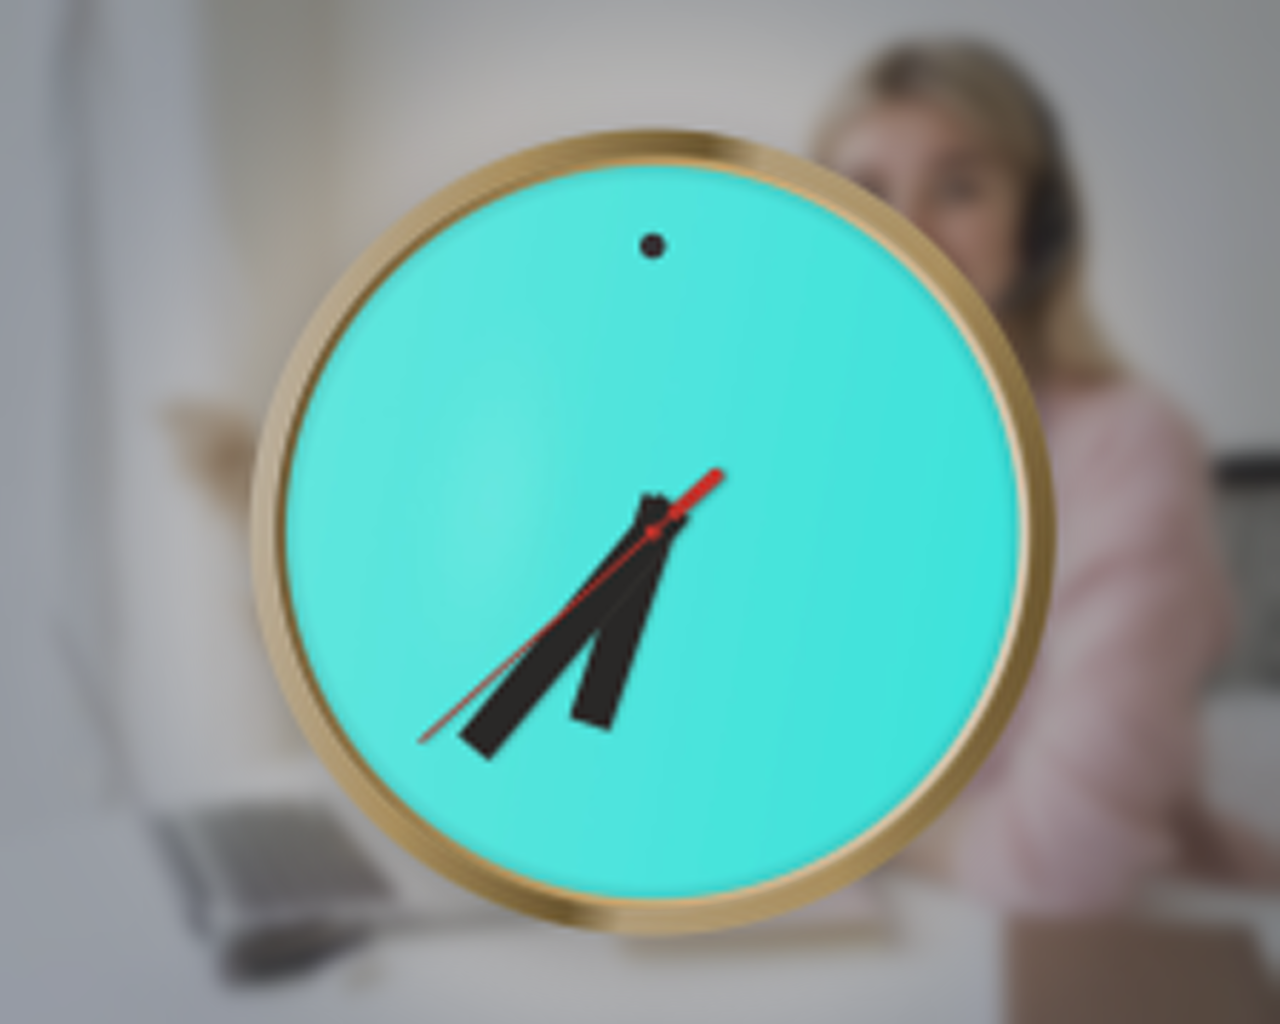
6,36,38
